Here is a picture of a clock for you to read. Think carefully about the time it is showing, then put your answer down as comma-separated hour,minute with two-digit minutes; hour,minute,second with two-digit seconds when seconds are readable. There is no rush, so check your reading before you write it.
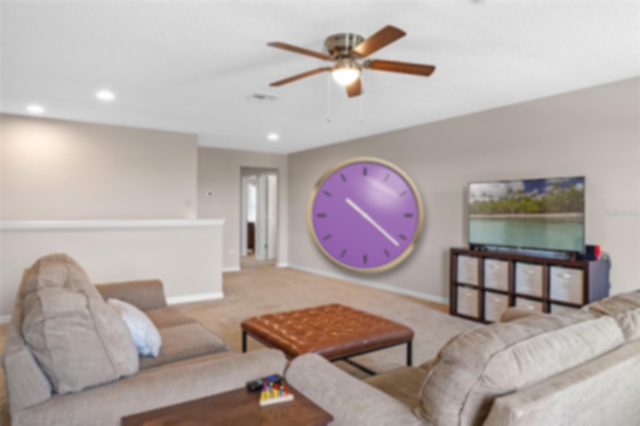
10,22
